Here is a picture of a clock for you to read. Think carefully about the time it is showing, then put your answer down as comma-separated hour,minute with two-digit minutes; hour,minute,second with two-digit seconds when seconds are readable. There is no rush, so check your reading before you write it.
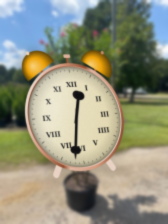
12,32
